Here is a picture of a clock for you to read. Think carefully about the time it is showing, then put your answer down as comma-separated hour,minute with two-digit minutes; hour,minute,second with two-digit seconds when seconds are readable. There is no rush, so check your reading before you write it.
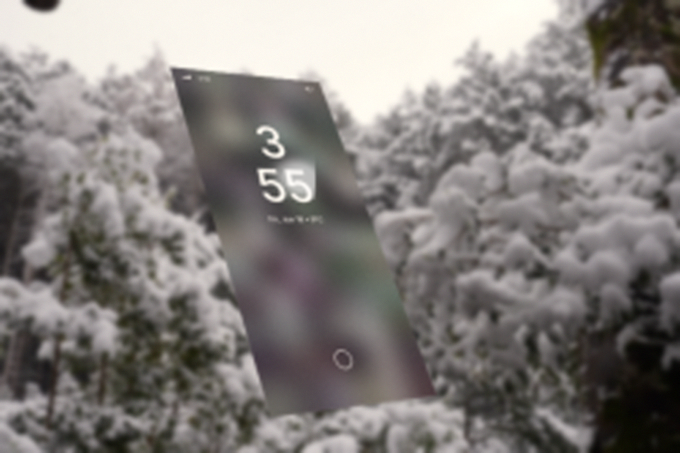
3,55
